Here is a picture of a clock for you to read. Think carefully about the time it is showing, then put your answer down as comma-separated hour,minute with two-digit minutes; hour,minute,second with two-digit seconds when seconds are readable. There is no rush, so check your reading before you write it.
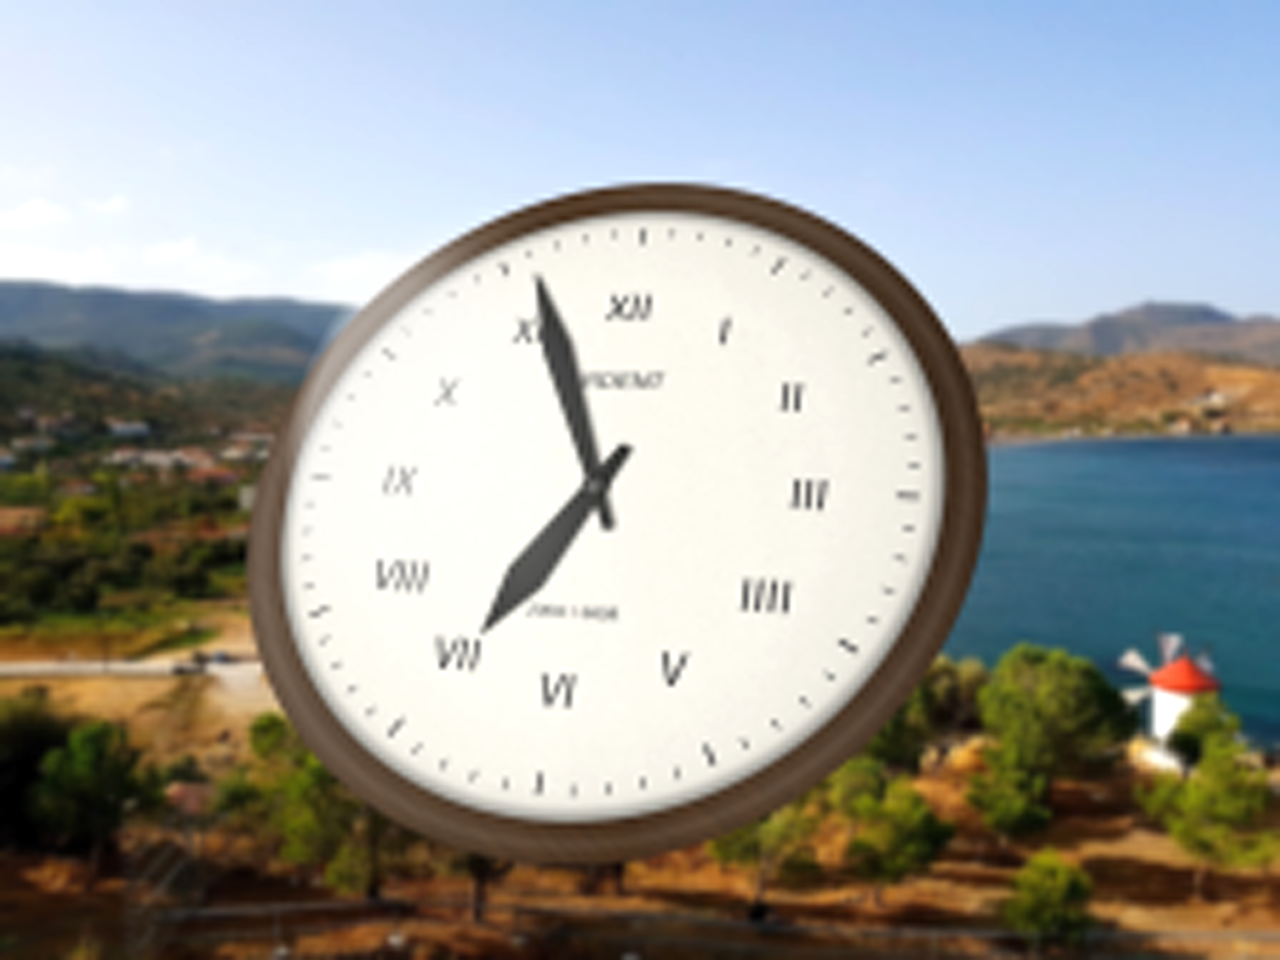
6,56
